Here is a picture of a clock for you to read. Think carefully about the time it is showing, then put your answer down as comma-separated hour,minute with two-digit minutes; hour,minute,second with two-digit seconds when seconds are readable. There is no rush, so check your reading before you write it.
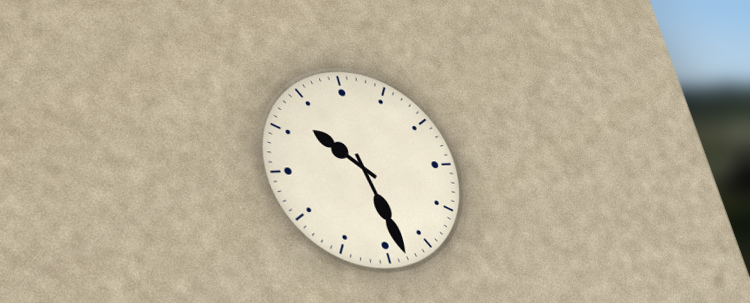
10,28
